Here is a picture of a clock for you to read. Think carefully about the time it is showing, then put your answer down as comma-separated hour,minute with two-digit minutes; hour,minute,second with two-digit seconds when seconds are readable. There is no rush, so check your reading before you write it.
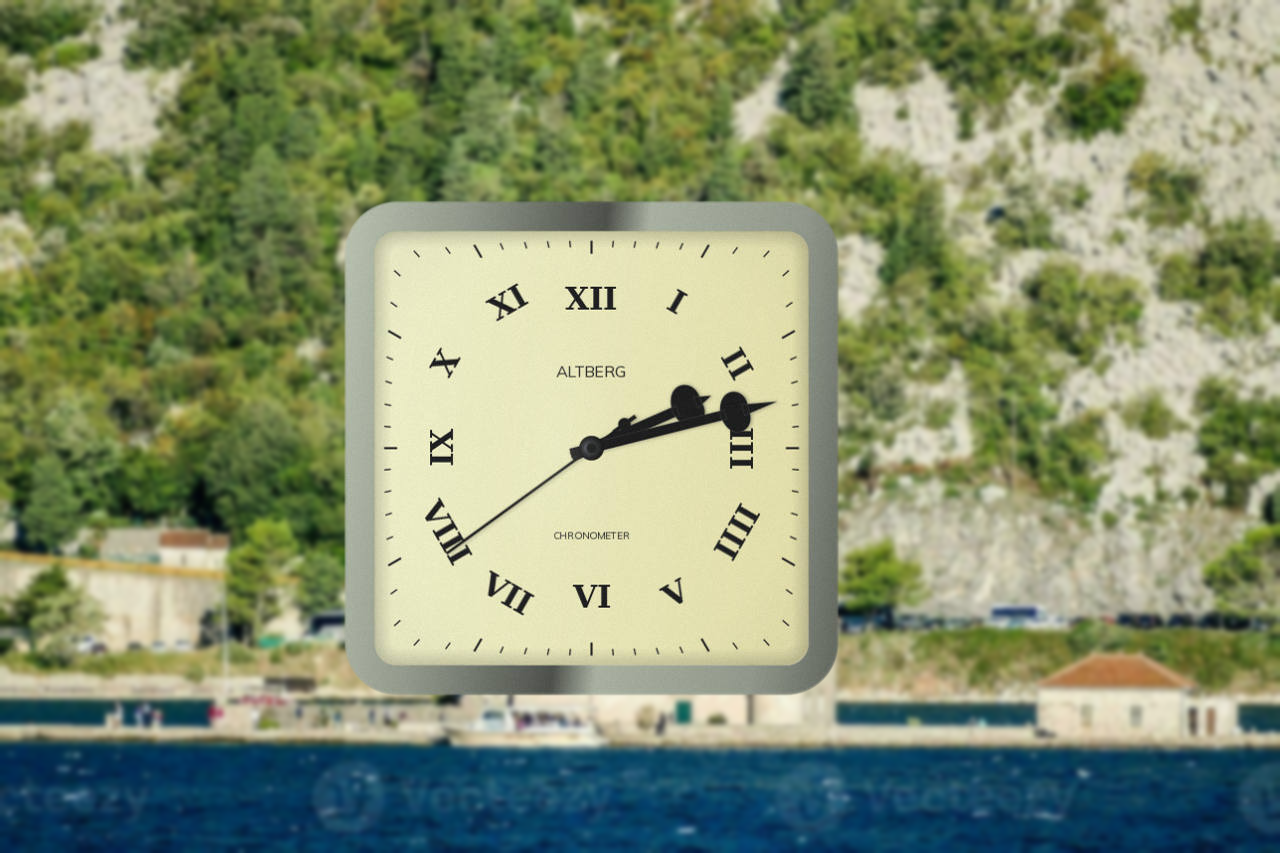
2,12,39
